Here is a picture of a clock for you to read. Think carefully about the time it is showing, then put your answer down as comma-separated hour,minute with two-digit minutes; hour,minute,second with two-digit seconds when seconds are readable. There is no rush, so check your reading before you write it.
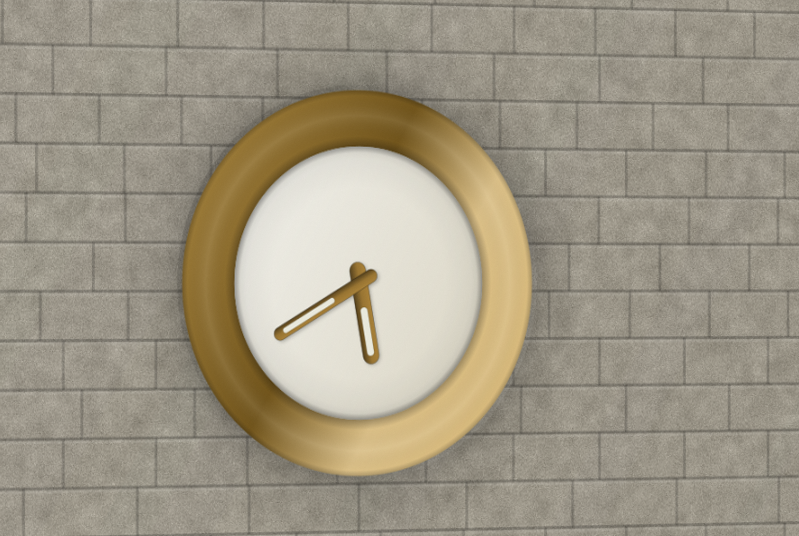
5,40
